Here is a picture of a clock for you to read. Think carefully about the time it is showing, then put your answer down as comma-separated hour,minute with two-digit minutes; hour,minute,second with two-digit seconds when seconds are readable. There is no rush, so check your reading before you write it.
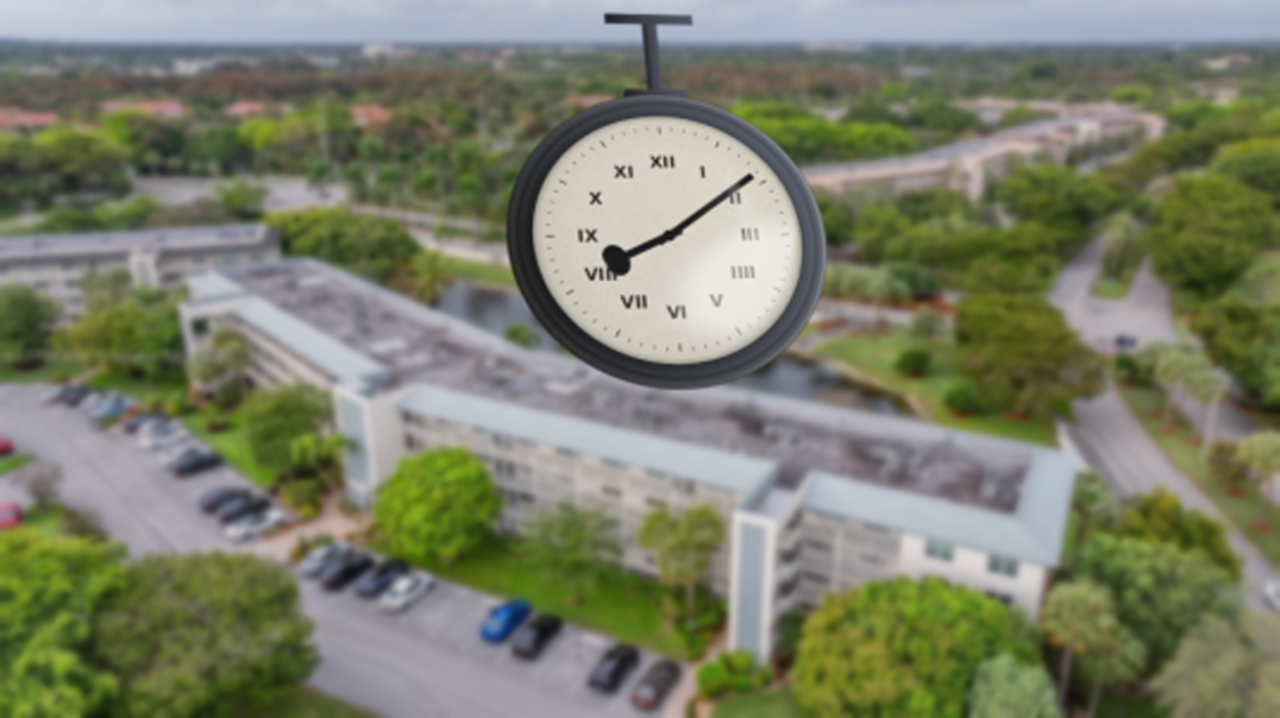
8,09
